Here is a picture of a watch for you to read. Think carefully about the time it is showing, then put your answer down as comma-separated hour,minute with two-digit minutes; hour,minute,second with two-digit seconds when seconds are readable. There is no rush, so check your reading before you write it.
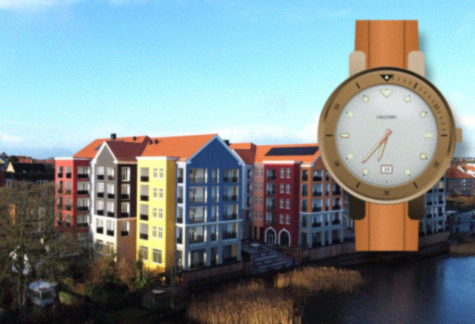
6,37
